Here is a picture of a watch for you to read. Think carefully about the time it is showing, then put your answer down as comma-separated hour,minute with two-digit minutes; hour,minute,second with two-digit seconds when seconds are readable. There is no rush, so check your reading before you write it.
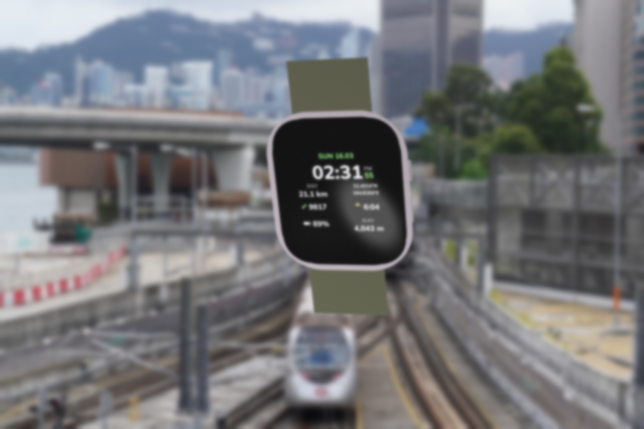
2,31
